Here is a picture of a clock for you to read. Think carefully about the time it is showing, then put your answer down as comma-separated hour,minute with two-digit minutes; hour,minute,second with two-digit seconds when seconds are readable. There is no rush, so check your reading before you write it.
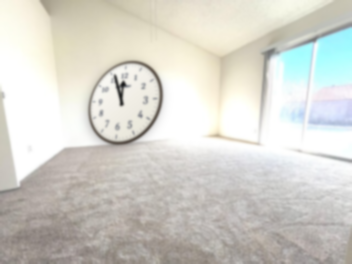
11,56
